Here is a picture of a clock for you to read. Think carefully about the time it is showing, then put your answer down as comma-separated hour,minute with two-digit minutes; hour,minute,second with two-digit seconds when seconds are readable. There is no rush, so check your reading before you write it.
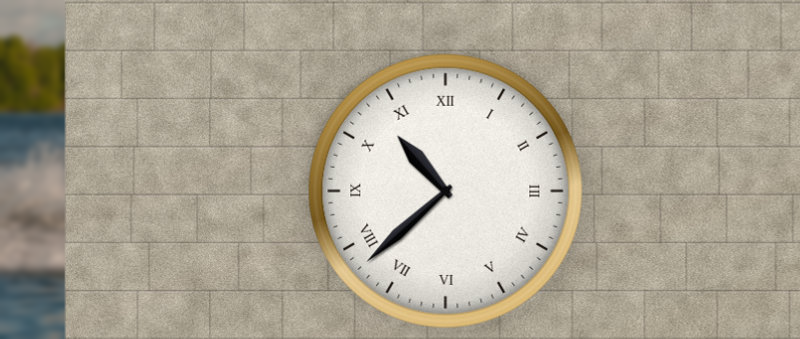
10,38
